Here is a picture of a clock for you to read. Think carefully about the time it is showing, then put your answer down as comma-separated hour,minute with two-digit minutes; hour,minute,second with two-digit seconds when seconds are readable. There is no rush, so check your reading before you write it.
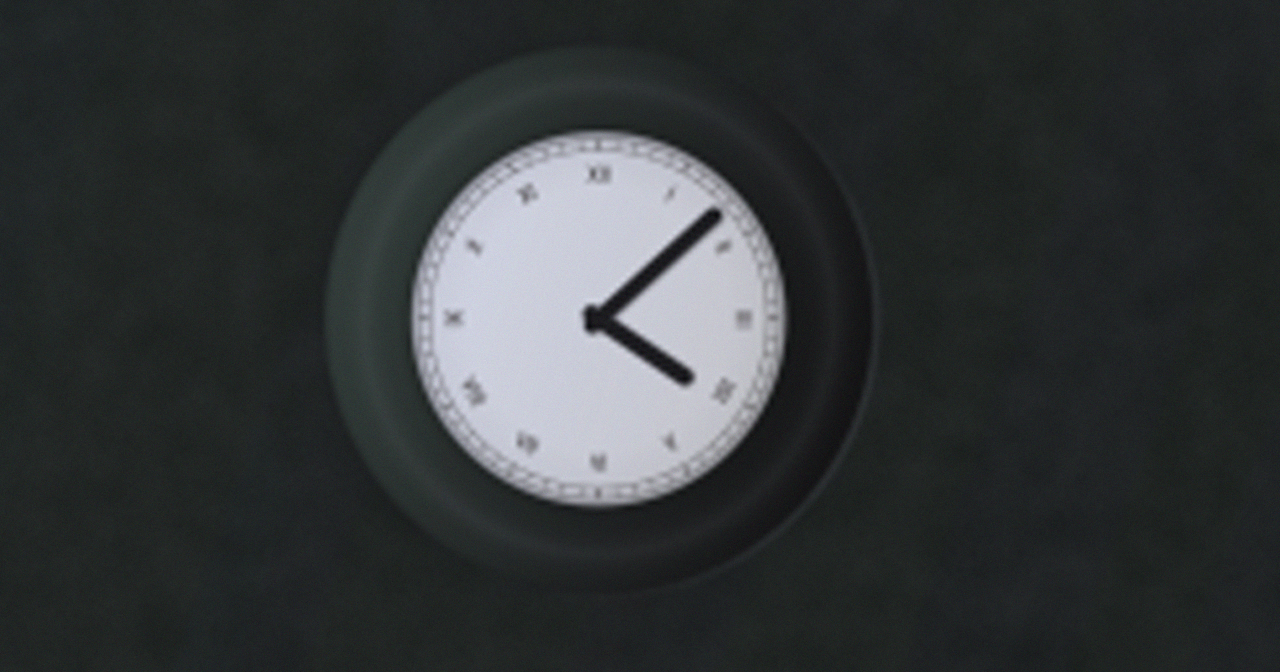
4,08
